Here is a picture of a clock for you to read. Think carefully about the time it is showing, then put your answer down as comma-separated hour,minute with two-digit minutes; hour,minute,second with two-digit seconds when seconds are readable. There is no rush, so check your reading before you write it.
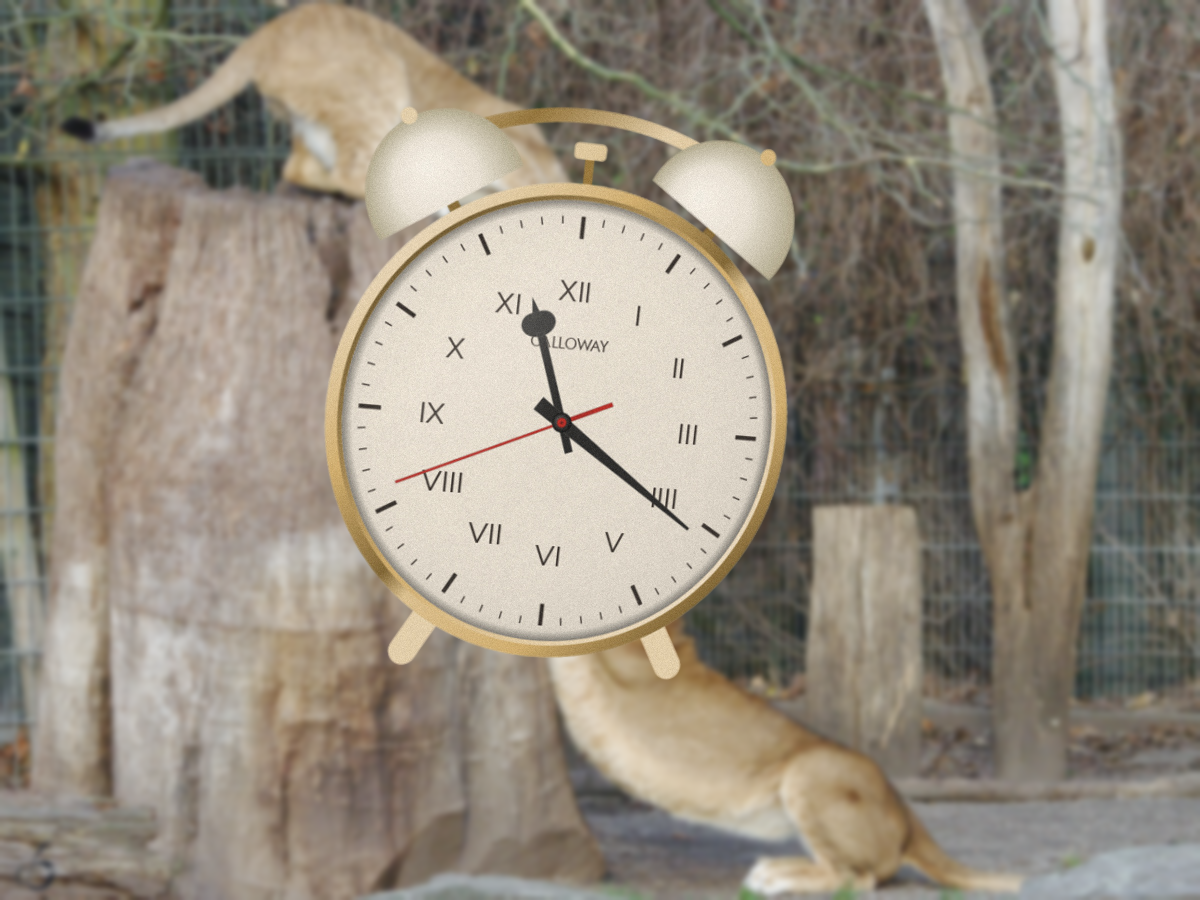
11,20,41
